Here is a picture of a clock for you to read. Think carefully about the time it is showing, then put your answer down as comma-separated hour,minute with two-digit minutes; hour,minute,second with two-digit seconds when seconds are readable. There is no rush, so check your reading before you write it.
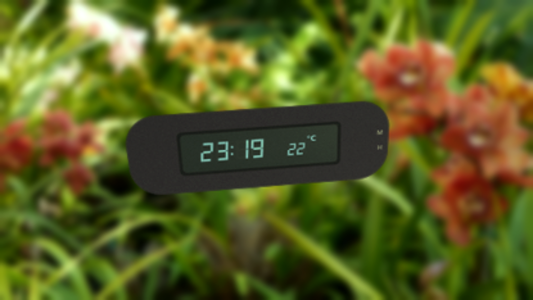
23,19
